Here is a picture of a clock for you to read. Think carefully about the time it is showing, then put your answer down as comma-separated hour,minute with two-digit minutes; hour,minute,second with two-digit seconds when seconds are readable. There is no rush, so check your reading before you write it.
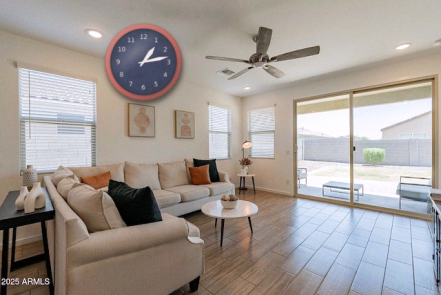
1,13
